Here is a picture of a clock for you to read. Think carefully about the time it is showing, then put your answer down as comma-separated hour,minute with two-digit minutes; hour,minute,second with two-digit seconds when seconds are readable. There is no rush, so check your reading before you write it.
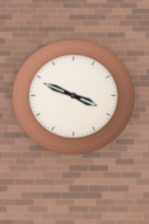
3,49
